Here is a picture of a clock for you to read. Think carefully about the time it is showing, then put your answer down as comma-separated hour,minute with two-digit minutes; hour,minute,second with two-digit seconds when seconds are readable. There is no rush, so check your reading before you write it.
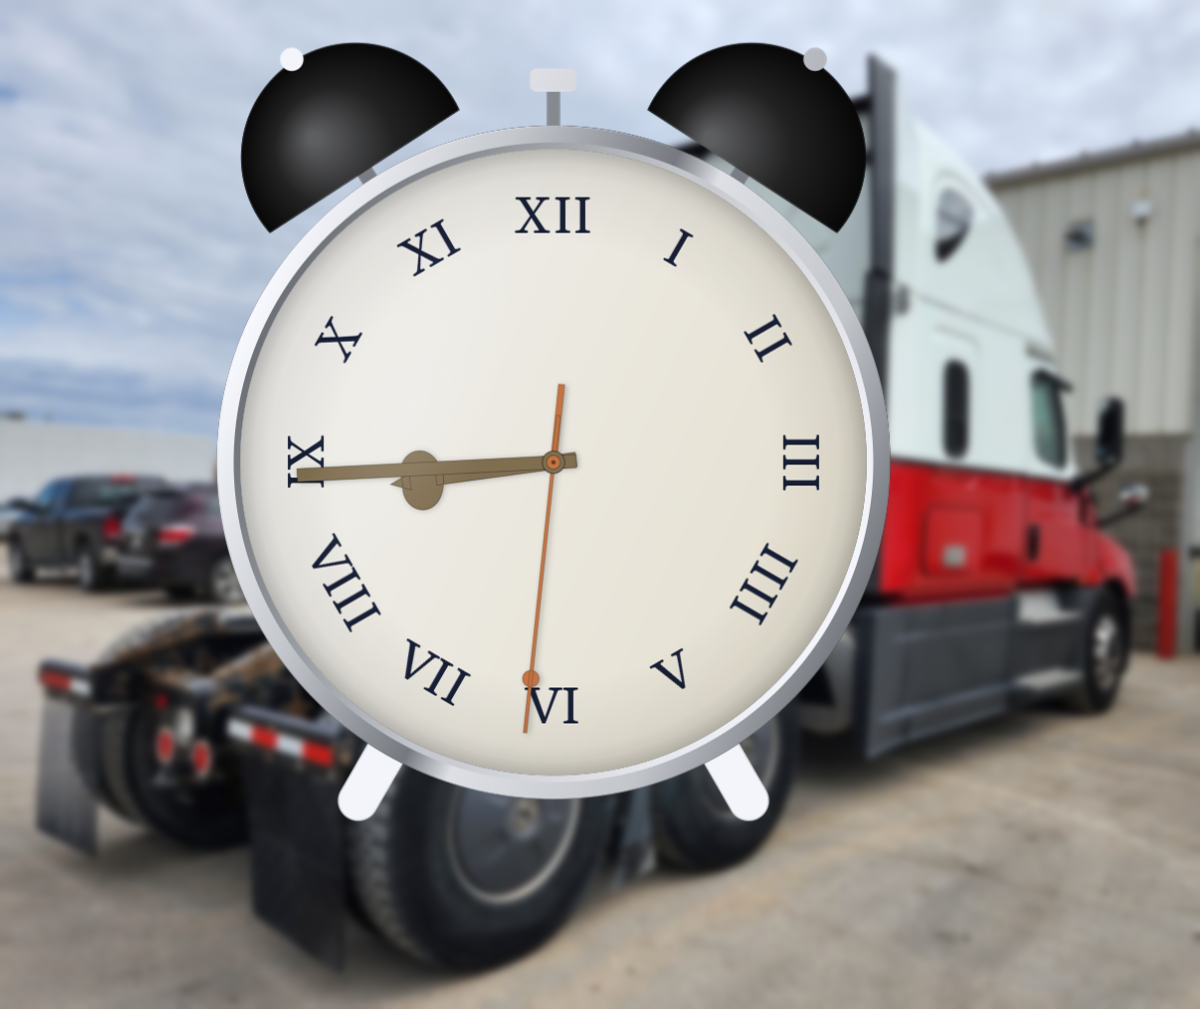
8,44,31
